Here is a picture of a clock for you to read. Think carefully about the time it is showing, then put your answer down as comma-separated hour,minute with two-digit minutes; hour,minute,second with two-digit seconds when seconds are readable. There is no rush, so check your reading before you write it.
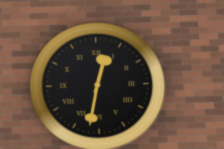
12,32
